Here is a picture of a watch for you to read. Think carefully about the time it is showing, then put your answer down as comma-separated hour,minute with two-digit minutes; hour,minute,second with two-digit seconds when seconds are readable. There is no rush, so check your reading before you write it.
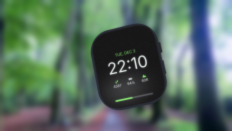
22,10
